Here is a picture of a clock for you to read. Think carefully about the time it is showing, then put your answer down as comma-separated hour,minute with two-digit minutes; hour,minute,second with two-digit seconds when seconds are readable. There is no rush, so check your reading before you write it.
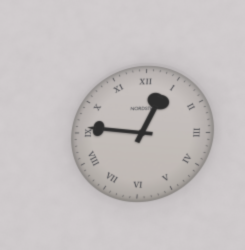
12,46
